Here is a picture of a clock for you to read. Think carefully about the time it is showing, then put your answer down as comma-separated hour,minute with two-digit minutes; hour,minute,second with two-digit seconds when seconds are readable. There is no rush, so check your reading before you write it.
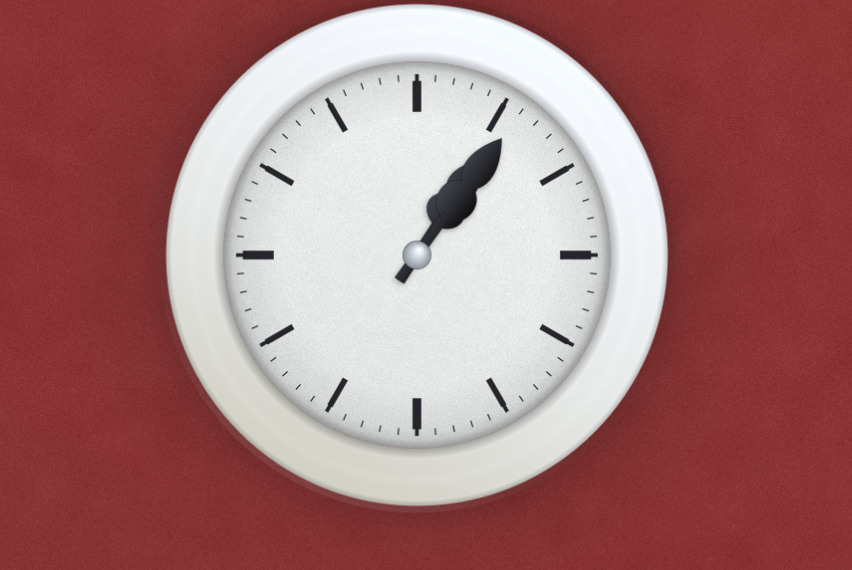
1,06
